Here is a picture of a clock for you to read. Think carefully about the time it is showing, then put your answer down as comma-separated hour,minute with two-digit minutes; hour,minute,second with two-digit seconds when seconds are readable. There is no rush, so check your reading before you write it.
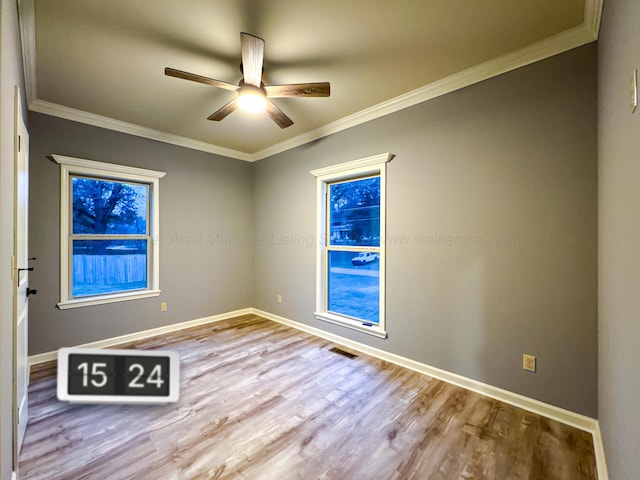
15,24
